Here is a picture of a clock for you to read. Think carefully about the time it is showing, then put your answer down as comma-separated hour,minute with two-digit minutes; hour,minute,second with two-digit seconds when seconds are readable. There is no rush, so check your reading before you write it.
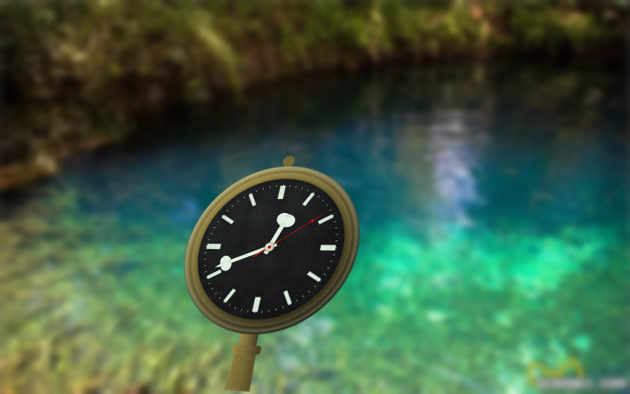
12,41,09
